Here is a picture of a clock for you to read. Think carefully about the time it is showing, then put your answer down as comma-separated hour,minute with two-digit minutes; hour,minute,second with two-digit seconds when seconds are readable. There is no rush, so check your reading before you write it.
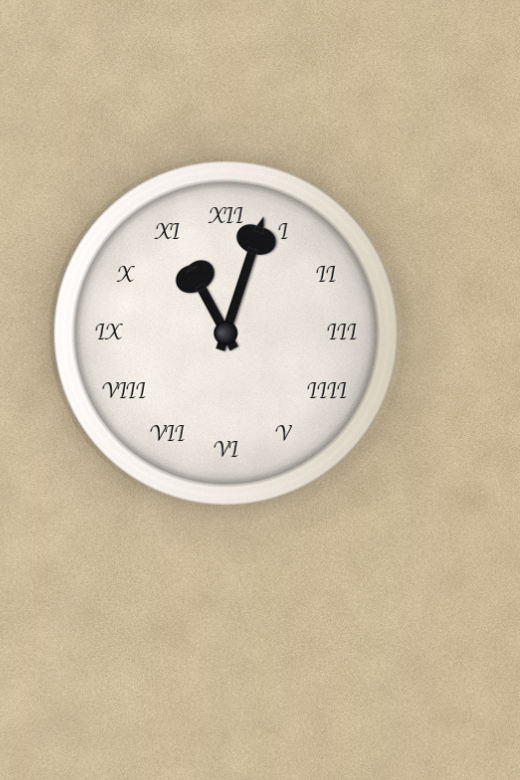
11,03
